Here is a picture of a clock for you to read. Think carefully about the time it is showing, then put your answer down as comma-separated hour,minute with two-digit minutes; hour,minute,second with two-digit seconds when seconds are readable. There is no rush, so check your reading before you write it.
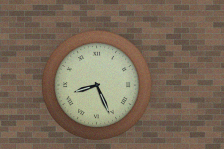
8,26
